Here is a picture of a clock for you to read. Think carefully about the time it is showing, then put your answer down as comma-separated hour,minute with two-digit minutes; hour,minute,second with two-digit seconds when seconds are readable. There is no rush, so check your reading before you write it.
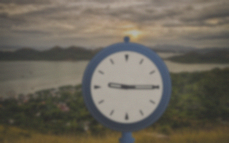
9,15
